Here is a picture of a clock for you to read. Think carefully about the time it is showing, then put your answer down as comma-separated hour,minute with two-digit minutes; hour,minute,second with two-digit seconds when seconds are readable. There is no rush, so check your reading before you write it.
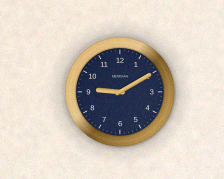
9,10
